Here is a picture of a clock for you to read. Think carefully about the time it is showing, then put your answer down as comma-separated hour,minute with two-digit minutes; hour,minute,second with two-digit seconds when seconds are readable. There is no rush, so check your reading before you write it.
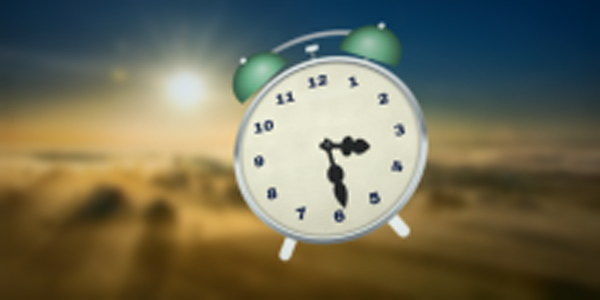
3,29
